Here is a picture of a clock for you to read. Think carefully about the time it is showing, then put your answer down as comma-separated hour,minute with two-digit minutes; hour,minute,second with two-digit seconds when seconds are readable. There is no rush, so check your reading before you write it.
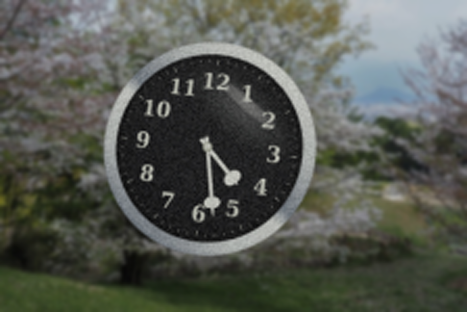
4,28
